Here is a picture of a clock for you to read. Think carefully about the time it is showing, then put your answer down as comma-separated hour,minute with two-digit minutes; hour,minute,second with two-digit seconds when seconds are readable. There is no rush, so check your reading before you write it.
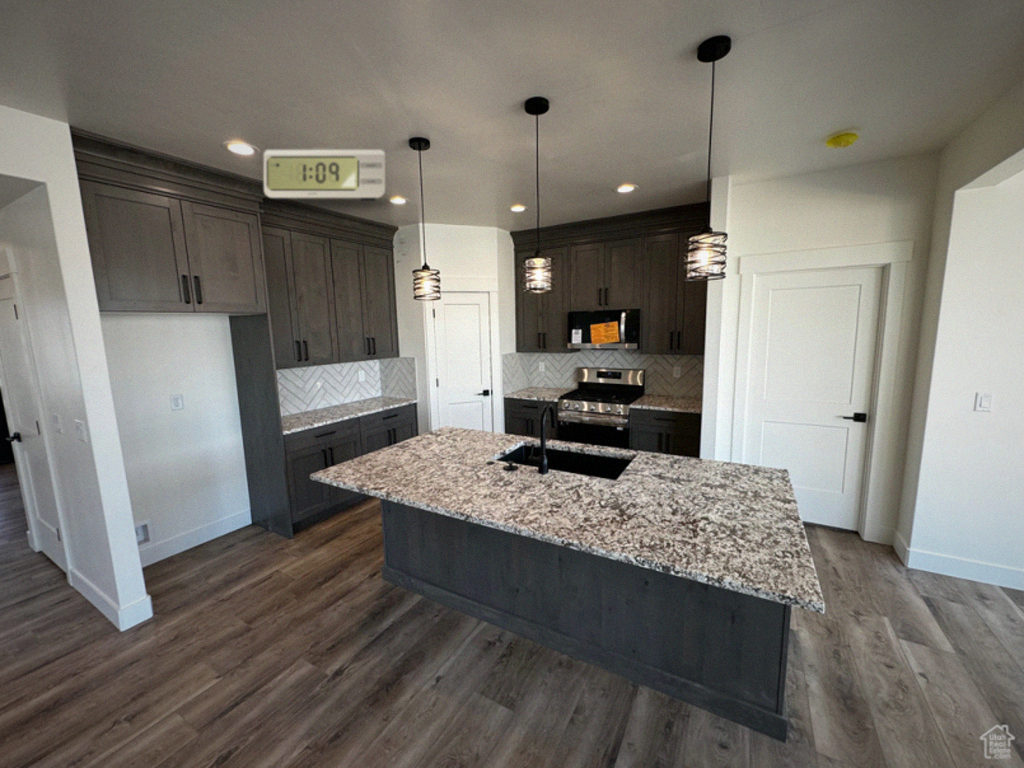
1,09
